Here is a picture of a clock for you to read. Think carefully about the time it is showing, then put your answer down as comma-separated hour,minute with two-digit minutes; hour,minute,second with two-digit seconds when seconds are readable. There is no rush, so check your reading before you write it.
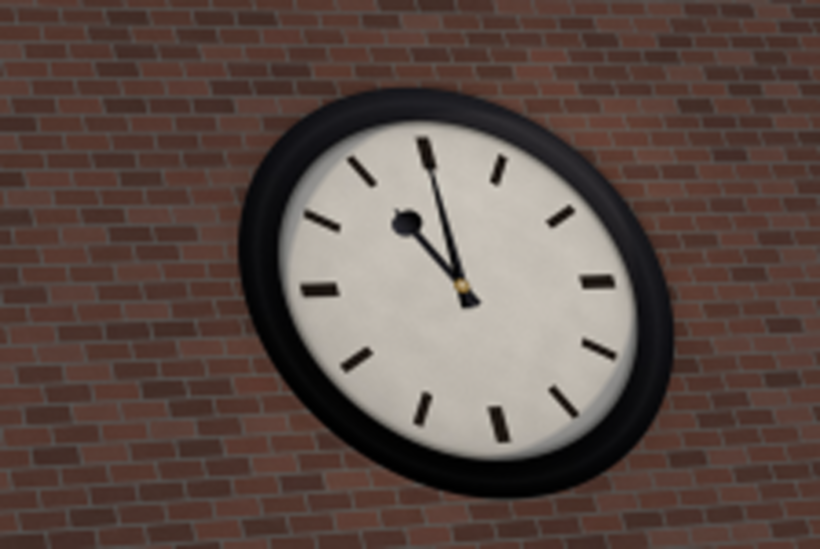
11,00
